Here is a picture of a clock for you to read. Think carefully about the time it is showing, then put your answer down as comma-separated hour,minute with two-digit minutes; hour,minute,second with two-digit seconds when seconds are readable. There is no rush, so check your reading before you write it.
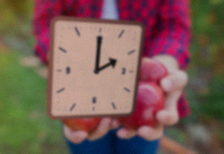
2,00
